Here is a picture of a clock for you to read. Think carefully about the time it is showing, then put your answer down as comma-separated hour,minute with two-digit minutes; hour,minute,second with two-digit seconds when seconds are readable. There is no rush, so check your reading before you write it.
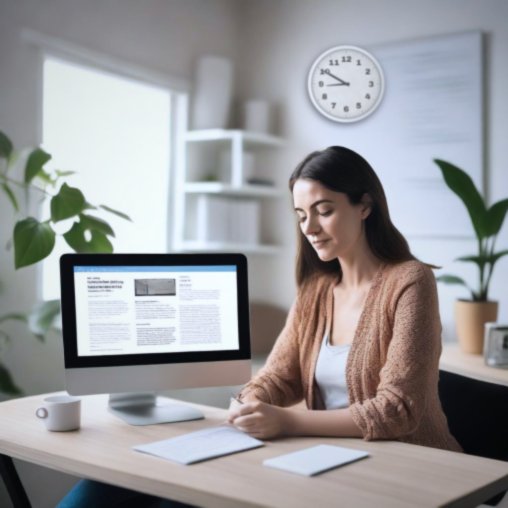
8,50
